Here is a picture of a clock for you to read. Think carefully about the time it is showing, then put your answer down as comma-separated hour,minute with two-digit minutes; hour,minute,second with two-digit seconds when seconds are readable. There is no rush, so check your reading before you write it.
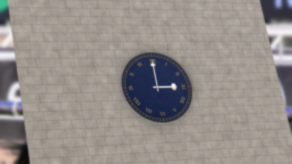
3,00
